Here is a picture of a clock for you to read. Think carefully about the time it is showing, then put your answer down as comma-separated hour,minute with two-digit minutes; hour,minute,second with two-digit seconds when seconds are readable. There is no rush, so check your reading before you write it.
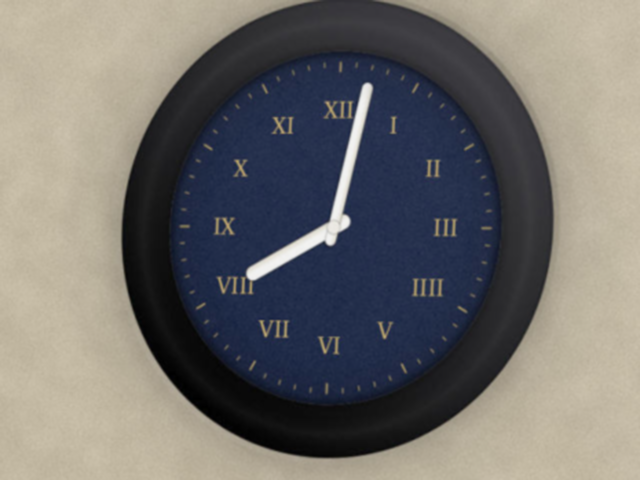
8,02
